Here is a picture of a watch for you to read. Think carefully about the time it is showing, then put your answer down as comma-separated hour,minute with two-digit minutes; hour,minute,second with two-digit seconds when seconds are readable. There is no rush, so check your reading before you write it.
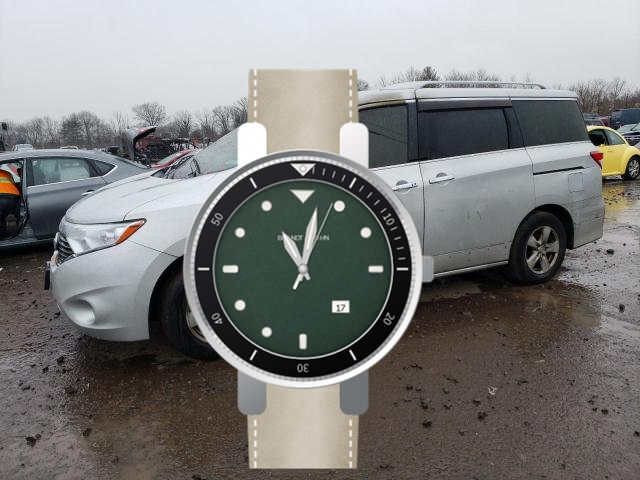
11,02,04
